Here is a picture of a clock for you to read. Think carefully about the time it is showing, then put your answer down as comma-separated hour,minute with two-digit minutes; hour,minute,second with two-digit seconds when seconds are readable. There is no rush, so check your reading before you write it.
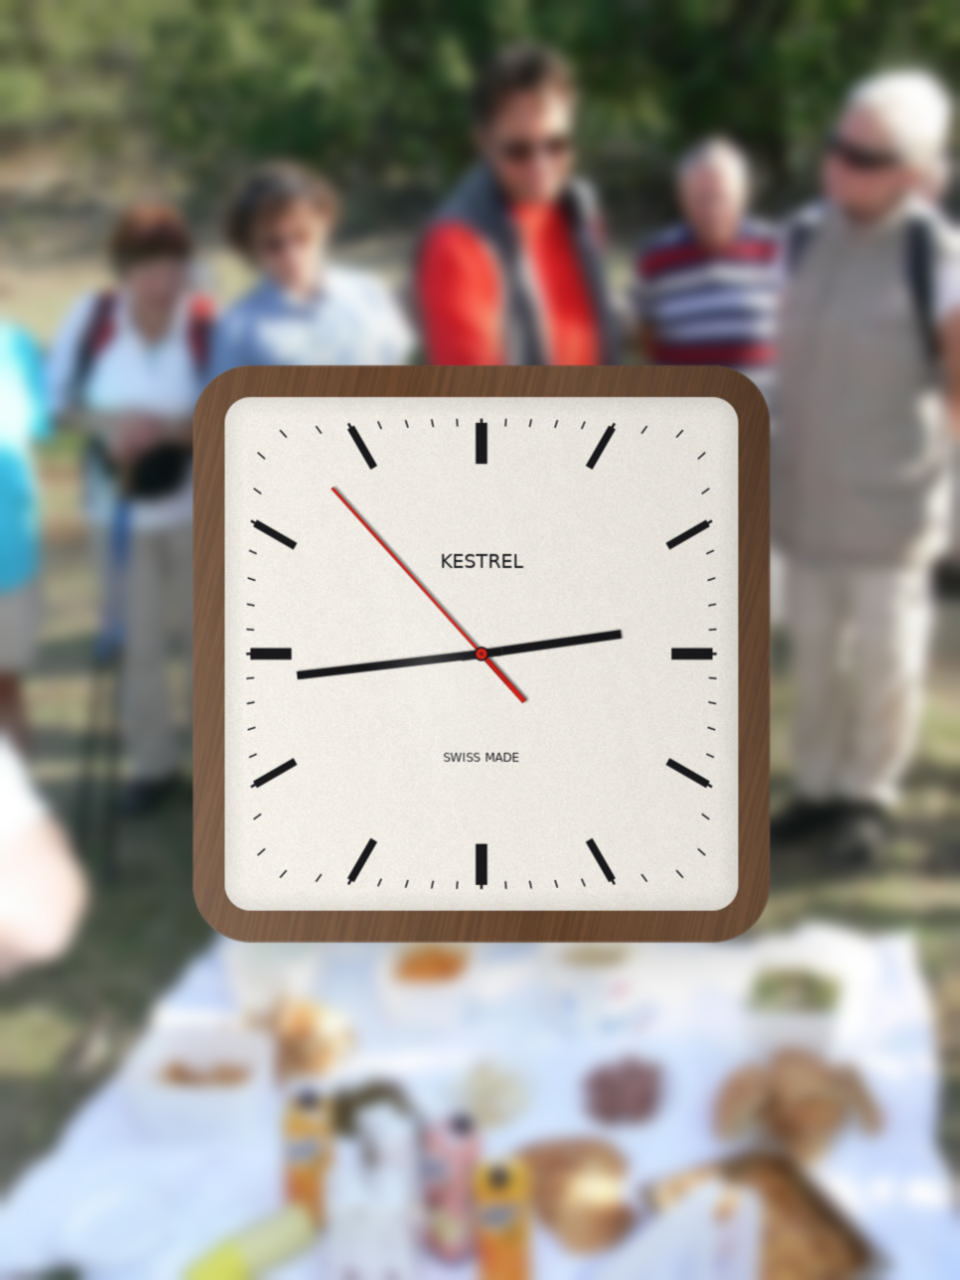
2,43,53
